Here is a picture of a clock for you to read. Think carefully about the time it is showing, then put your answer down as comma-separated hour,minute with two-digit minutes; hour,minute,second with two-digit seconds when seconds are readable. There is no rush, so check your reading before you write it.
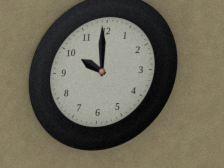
9,59
